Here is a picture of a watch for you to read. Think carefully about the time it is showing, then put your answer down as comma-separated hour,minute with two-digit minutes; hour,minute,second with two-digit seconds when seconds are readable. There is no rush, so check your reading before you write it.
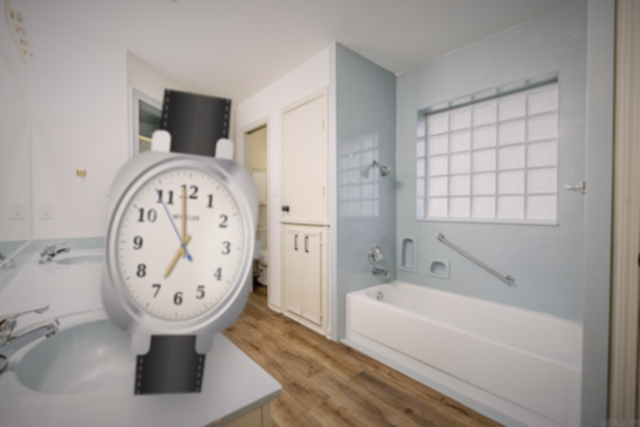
6,58,54
